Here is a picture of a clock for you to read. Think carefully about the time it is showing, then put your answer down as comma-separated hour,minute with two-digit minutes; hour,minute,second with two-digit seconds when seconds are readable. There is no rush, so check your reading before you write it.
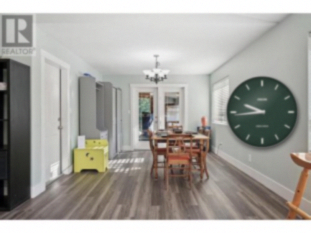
9,44
